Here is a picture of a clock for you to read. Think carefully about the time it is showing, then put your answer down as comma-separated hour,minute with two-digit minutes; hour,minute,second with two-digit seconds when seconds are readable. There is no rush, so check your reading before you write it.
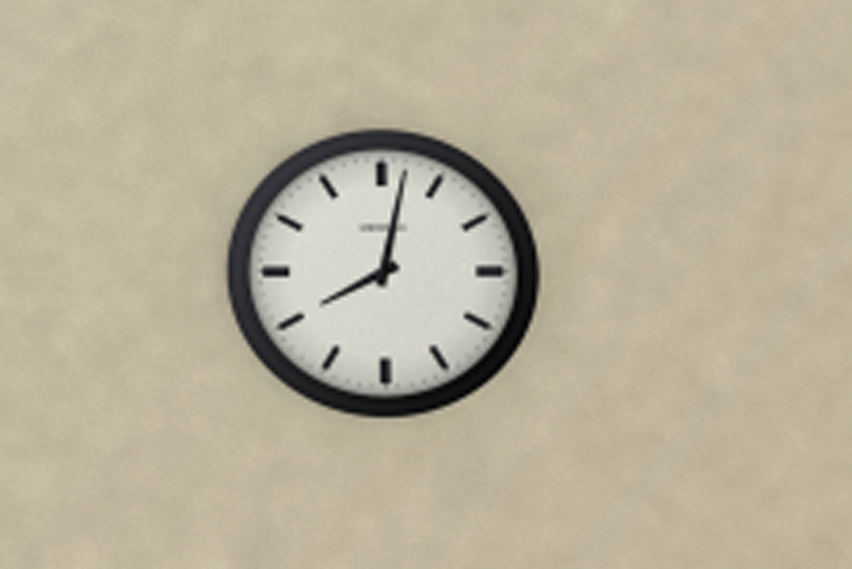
8,02
